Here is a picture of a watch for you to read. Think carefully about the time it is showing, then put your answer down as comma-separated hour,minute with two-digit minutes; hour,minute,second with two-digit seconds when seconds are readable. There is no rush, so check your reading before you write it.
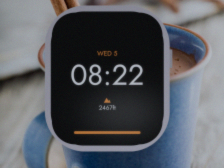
8,22
